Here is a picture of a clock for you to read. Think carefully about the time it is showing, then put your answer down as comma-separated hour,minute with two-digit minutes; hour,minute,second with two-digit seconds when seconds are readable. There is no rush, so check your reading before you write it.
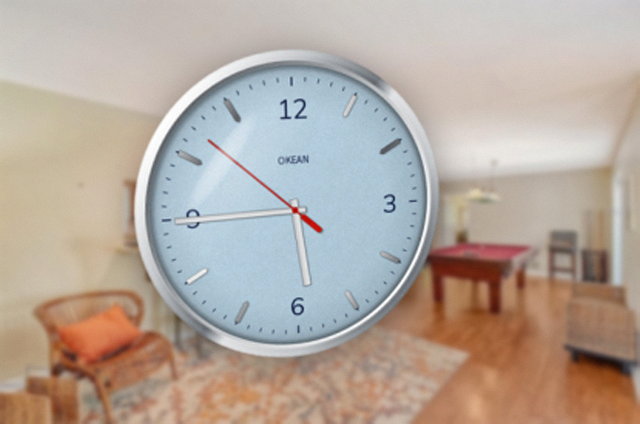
5,44,52
